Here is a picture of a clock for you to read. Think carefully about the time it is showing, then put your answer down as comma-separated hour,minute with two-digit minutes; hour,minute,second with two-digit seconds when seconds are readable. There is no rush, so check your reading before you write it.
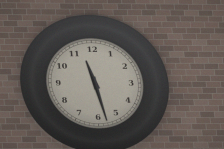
11,28
